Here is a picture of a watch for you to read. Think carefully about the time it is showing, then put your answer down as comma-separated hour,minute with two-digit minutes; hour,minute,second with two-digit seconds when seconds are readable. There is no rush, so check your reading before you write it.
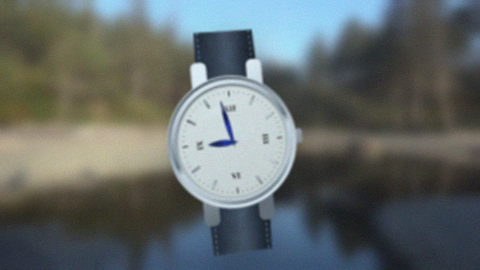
8,58
